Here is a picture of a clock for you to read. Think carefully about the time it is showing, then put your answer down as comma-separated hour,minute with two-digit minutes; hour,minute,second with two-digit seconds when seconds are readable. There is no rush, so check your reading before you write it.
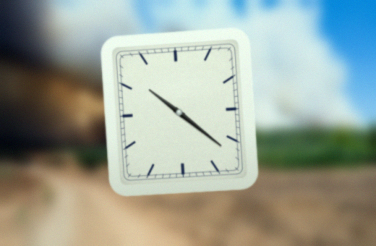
10,22
